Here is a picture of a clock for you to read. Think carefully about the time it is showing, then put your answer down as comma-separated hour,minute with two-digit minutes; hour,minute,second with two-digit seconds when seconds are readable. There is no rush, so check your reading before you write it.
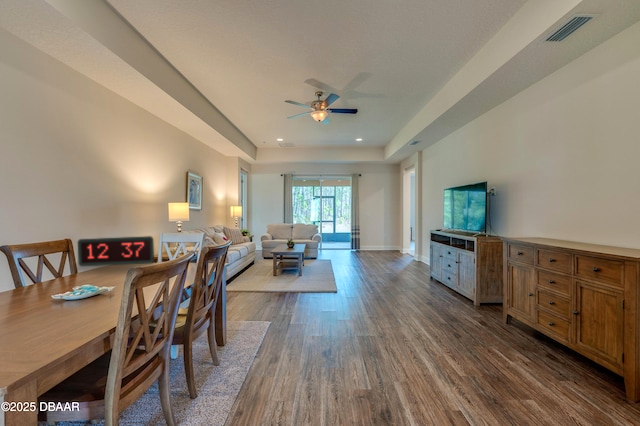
12,37
